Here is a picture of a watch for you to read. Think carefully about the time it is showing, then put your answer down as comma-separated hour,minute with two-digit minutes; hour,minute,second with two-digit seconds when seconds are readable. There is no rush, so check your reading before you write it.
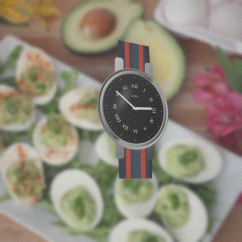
2,51
